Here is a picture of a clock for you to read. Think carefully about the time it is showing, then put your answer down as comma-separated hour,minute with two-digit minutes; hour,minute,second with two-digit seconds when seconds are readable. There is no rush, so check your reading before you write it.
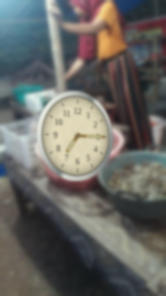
7,15
